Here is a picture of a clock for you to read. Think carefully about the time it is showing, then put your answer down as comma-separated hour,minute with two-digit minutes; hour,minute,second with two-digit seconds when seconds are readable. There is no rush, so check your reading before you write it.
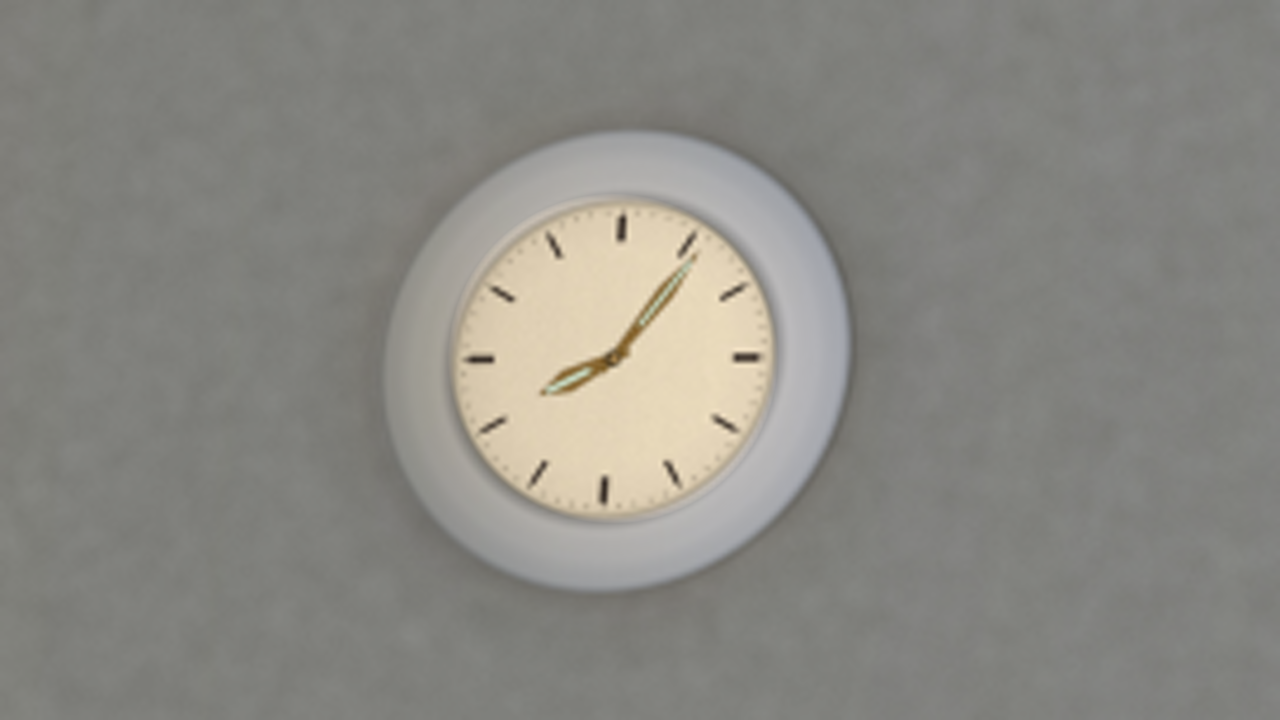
8,06
